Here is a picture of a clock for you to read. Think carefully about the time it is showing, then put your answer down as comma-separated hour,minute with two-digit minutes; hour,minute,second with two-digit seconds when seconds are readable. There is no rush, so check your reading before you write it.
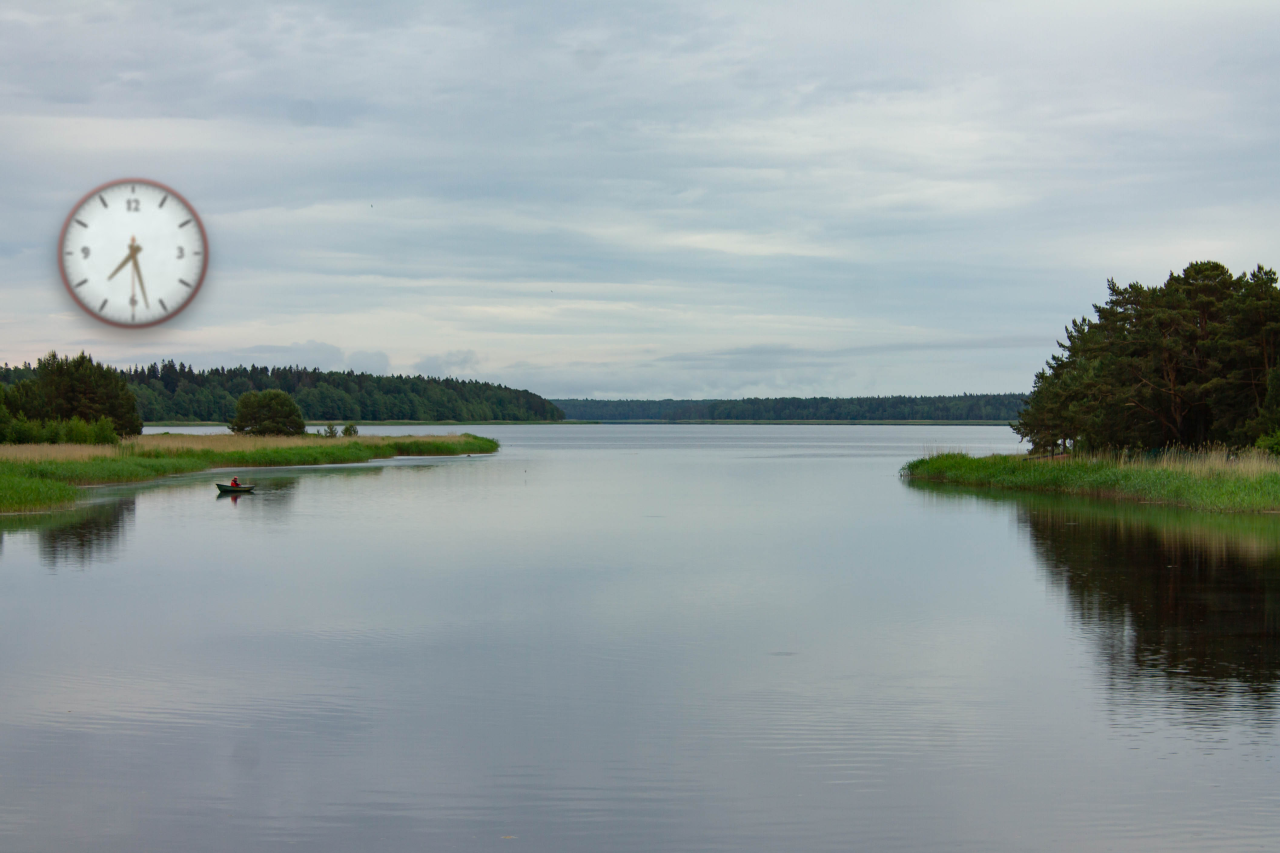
7,27,30
